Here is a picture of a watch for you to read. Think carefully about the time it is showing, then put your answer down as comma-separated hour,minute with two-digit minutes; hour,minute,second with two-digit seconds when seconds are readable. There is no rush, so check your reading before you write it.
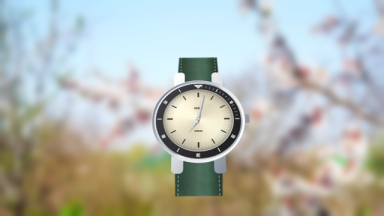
7,02
